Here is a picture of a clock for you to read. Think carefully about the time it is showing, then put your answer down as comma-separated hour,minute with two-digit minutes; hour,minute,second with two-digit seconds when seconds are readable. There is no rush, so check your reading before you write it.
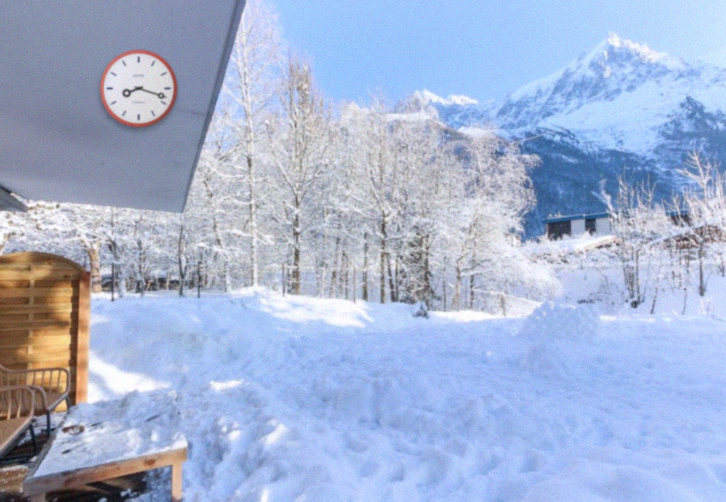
8,18
